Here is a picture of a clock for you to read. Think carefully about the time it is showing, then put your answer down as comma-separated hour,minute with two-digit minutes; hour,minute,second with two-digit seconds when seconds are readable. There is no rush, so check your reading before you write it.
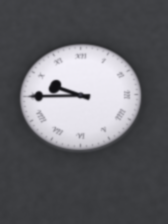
9,45
